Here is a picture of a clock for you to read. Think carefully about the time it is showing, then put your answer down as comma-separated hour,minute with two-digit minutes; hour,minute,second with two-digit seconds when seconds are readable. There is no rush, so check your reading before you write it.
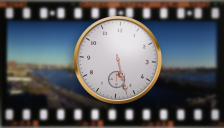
5,27
